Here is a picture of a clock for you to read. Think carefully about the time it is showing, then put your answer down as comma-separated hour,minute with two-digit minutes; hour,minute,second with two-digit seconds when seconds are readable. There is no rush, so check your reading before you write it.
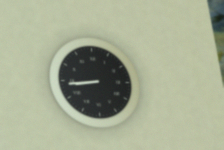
8,44
